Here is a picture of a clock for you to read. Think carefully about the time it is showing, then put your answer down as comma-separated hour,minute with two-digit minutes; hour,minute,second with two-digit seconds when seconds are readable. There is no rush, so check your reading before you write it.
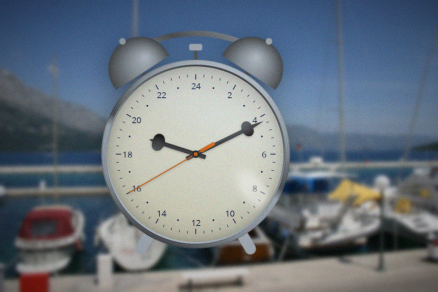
19,10,40
